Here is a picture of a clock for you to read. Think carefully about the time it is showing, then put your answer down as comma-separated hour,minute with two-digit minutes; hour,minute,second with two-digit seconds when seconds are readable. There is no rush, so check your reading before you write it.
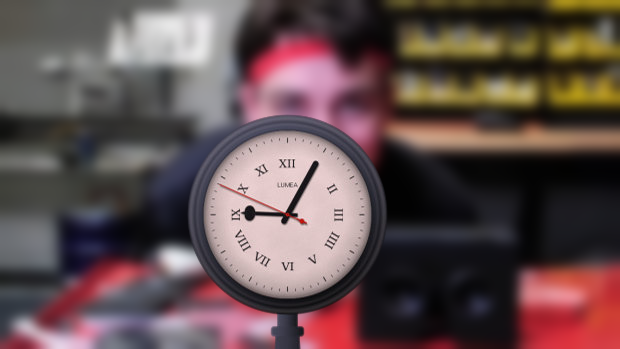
9,04,49
